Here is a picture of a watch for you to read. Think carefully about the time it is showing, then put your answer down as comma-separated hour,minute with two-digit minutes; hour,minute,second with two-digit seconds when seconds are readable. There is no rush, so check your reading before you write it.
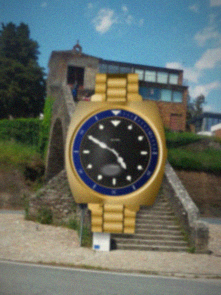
4,50
